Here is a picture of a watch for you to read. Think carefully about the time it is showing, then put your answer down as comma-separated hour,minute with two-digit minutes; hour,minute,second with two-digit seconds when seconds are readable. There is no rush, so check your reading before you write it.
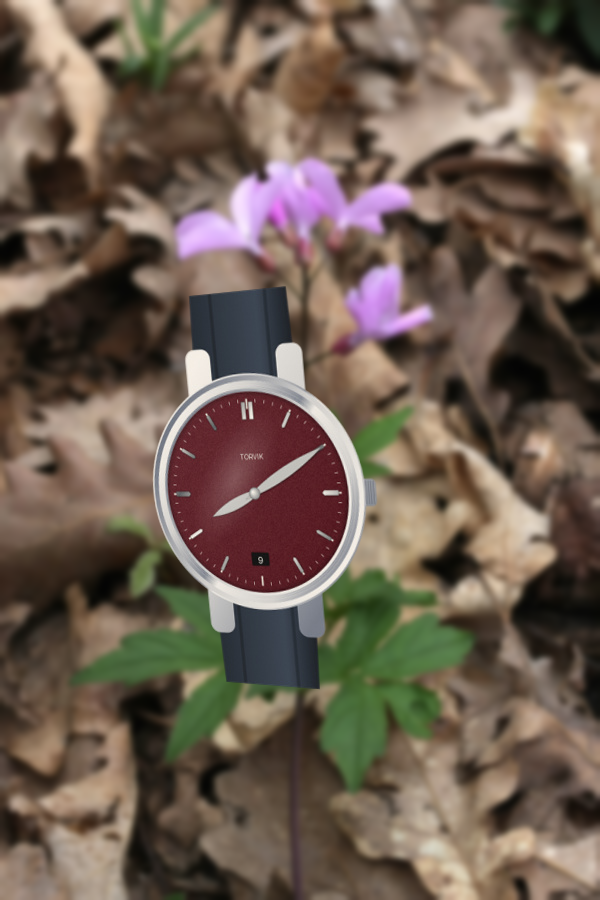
8,10
